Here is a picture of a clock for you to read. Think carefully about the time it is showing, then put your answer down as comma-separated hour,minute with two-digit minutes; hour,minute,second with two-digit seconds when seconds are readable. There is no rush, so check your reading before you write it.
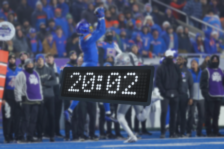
20,02
